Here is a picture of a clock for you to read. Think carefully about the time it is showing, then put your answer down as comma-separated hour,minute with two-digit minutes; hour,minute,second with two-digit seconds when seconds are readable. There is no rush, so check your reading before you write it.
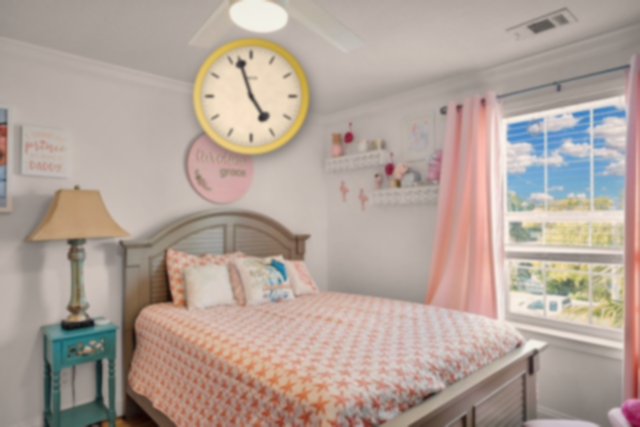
4,57
